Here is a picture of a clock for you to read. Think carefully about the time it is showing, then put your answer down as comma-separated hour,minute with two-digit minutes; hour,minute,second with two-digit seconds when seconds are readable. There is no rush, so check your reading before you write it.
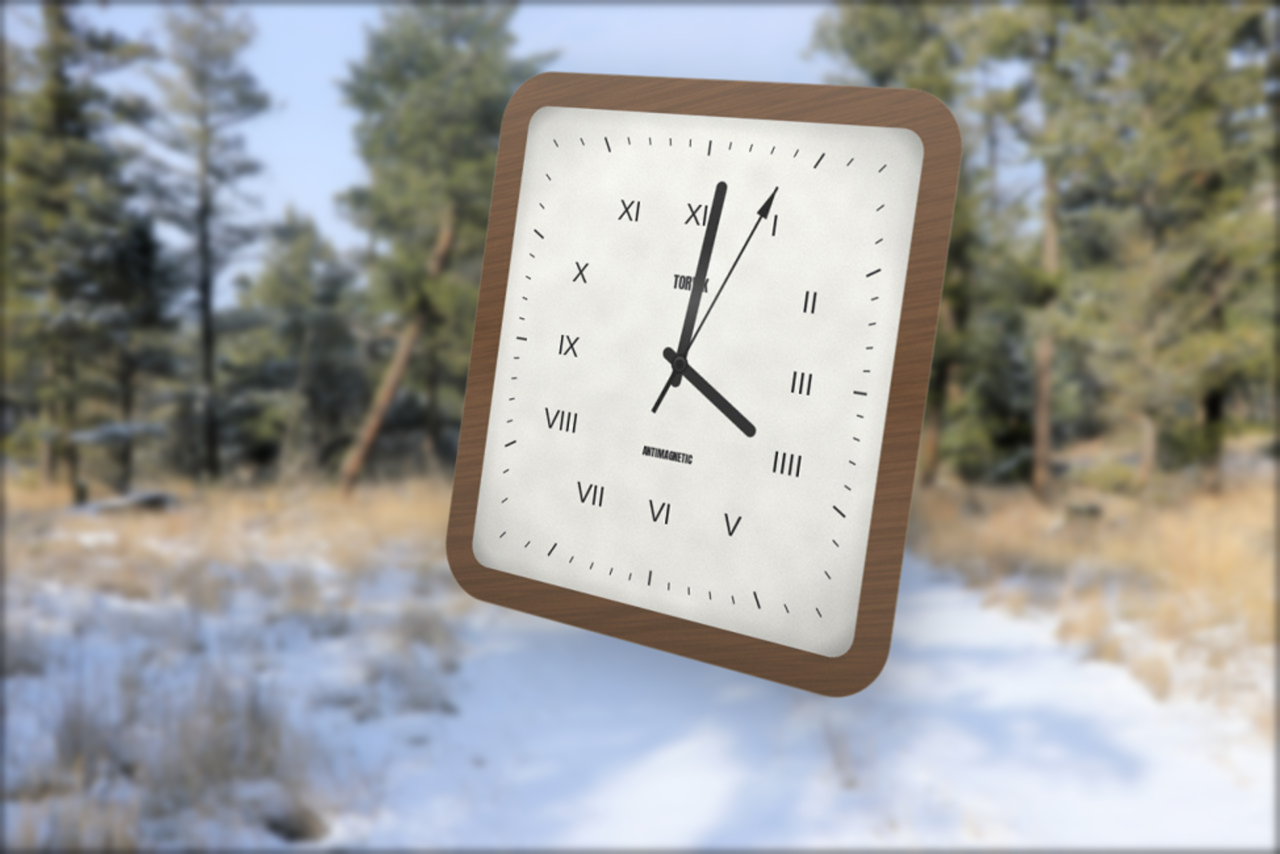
4,01,04
